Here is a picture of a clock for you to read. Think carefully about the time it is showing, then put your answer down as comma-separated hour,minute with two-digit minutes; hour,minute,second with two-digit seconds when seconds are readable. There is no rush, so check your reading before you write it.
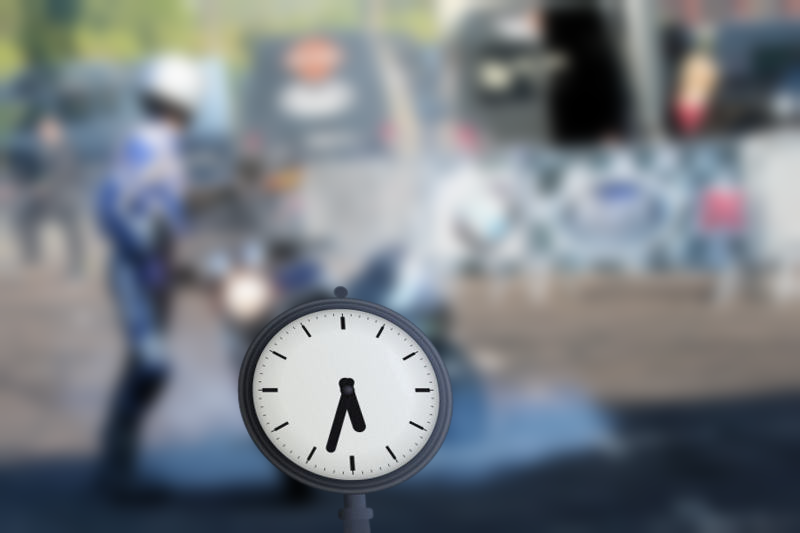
5,33
